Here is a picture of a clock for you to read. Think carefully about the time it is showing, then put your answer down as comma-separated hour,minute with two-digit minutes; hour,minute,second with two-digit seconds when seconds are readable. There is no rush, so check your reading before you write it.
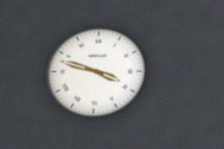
3,48
